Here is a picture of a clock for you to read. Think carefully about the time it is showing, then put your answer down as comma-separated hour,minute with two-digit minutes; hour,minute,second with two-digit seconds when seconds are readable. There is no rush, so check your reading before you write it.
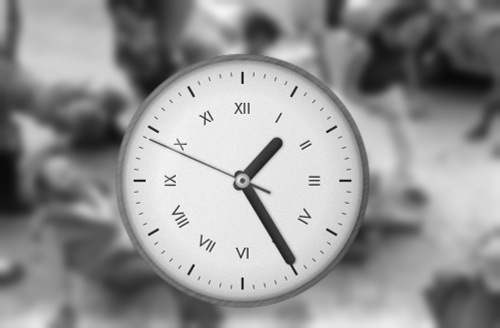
1,24,49
